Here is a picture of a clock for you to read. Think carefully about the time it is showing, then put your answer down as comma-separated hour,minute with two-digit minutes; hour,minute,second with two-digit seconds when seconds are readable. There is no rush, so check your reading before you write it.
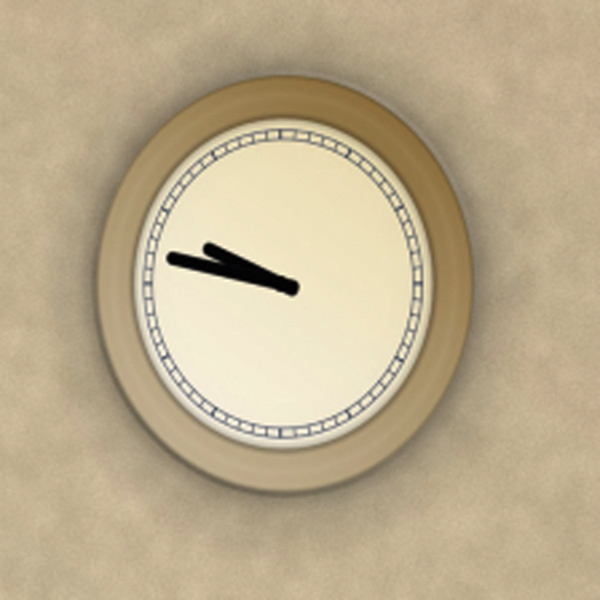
9,47
